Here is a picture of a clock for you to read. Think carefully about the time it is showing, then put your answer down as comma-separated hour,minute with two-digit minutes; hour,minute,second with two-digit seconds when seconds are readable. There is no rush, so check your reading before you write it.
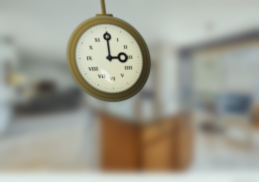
3,00
